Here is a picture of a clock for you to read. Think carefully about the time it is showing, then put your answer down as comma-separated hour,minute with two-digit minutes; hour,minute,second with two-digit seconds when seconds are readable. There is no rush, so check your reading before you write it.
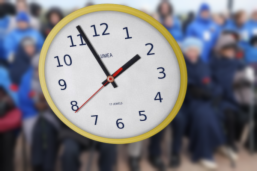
1,56,39
